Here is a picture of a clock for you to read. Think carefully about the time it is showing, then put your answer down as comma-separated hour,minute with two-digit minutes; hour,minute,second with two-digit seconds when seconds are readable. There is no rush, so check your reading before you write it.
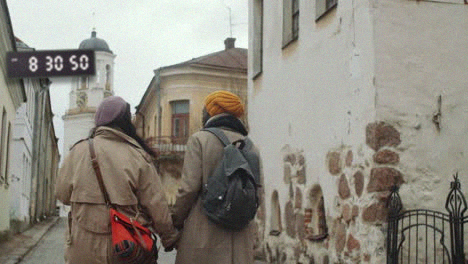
8,30,50
